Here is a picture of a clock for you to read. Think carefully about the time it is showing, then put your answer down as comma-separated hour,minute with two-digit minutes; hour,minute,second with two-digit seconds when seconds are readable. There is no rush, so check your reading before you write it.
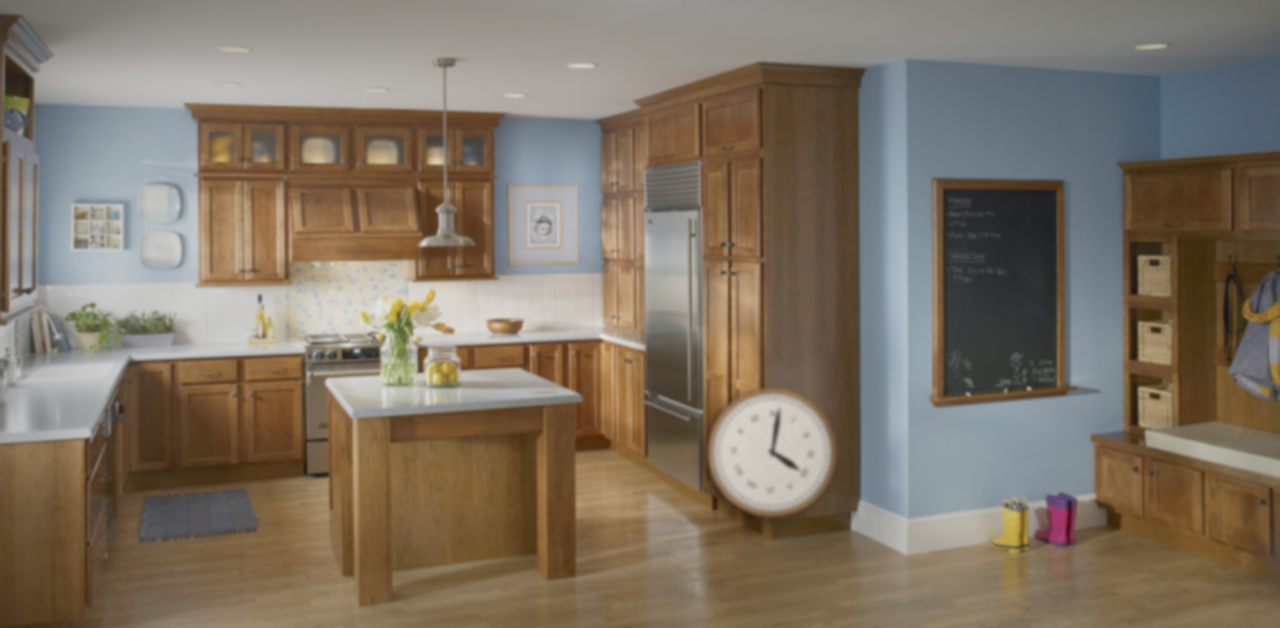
4,01
